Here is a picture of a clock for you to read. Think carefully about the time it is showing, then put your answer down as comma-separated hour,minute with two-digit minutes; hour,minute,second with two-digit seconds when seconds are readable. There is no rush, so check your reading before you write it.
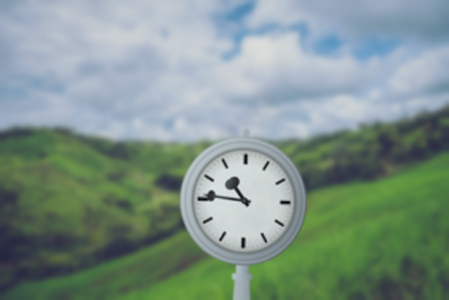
10,46
